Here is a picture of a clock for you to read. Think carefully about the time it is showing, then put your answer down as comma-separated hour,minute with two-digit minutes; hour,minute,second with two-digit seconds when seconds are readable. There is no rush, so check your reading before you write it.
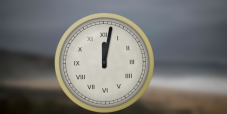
12,02
